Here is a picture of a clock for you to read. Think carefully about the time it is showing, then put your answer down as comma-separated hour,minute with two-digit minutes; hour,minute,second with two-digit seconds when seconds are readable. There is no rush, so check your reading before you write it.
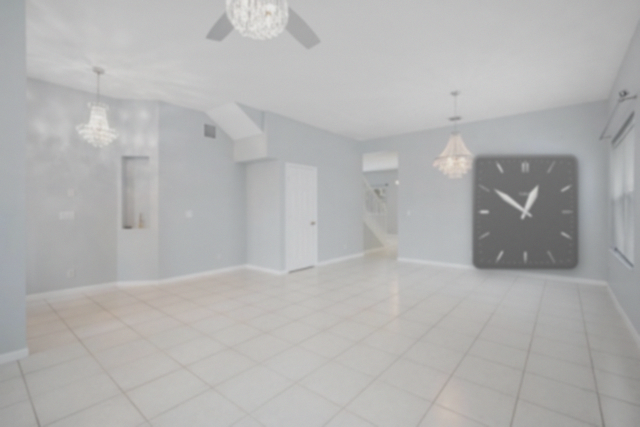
12,51
